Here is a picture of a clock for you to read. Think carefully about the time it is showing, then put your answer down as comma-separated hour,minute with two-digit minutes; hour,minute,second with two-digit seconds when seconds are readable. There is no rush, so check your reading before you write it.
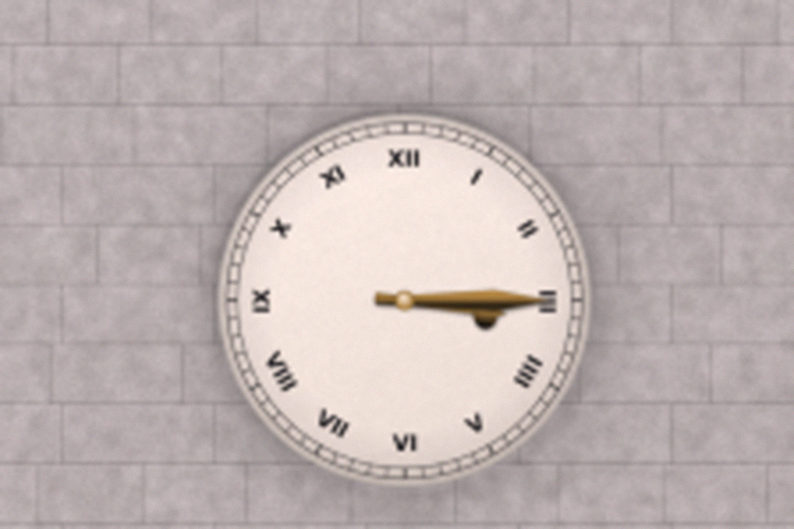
3,15
